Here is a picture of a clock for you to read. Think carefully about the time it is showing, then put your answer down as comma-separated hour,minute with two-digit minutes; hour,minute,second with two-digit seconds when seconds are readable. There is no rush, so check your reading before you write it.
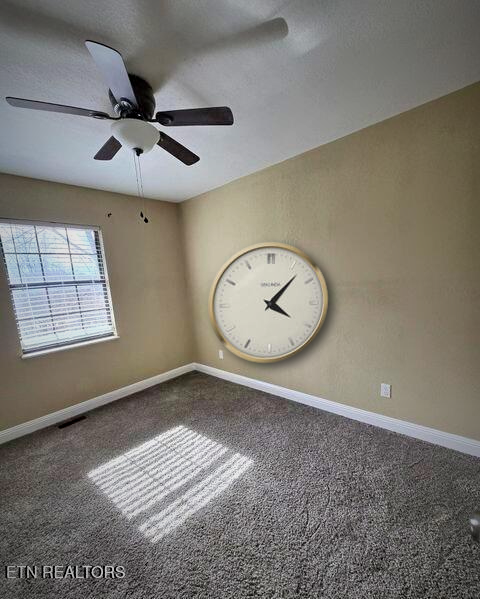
4,07
